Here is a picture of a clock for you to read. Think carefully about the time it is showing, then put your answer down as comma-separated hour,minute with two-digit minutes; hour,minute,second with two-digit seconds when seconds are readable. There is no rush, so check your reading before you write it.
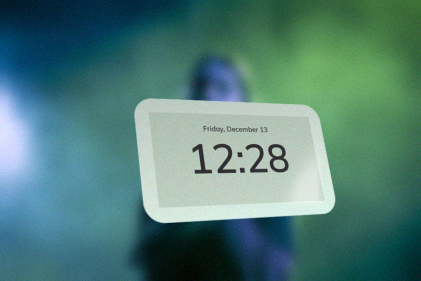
12,28
